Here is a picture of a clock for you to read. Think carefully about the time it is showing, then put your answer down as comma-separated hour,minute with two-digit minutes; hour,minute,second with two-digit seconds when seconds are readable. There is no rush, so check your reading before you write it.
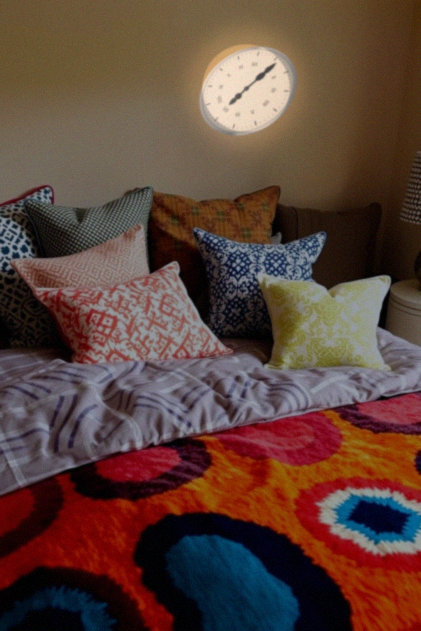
7,06
